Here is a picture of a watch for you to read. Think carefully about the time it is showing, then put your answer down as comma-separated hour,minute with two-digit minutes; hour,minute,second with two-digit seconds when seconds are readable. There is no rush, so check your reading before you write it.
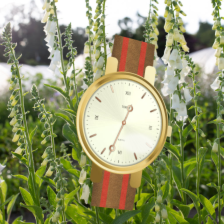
12,33
